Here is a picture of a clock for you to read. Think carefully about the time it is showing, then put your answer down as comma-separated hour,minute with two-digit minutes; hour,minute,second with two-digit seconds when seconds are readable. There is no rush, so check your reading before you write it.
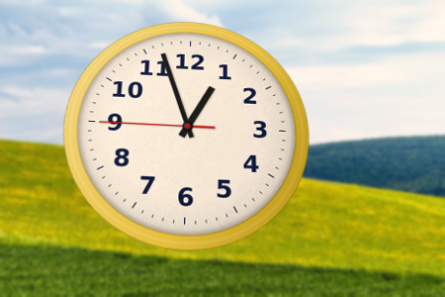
12,56,45
